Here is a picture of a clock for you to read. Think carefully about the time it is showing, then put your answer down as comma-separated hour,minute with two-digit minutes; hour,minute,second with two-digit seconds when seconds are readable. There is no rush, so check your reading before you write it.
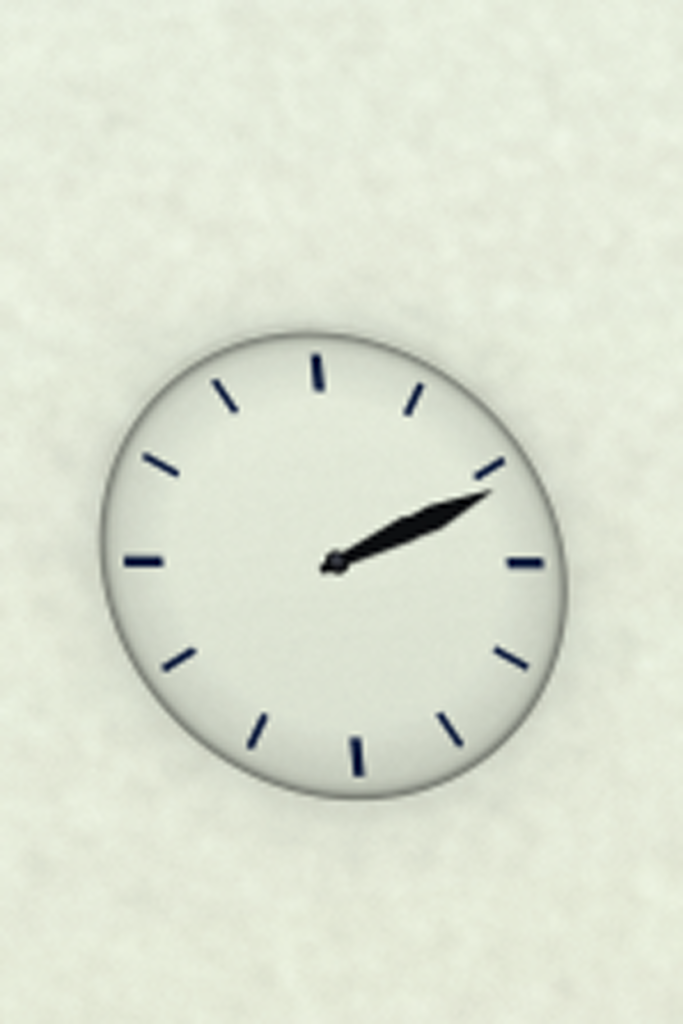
2,11
